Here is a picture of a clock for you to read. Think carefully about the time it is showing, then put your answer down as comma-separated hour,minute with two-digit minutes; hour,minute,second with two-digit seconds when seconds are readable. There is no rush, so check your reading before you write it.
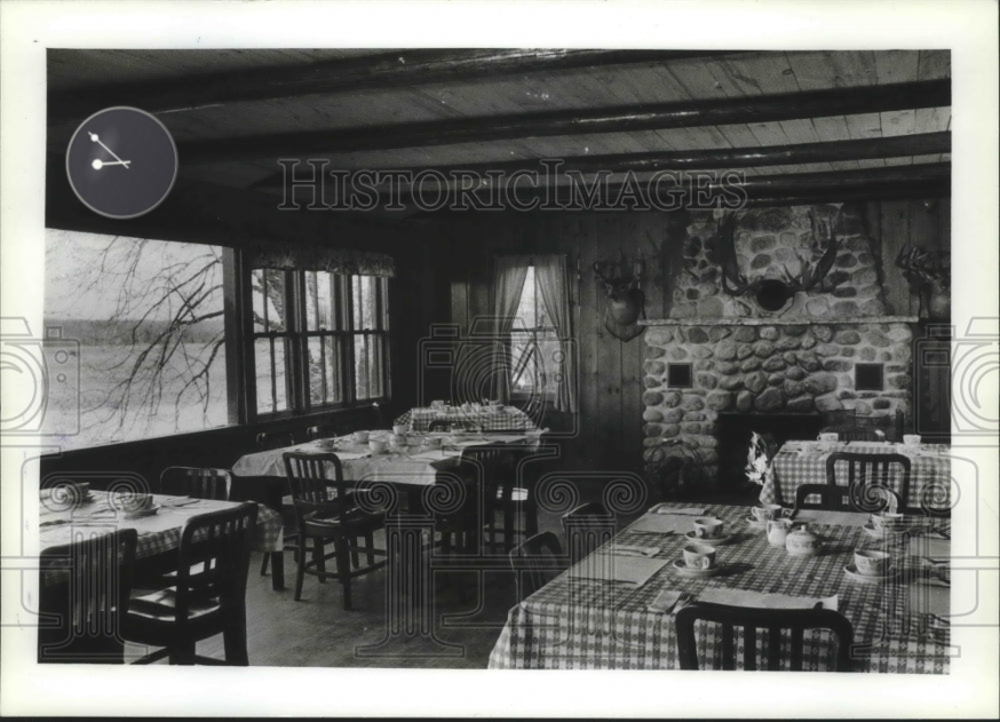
8,52
